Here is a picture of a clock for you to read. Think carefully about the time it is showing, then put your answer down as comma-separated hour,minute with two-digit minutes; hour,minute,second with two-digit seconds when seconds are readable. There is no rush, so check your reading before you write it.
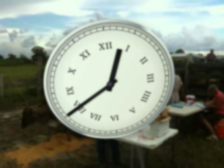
12,40
